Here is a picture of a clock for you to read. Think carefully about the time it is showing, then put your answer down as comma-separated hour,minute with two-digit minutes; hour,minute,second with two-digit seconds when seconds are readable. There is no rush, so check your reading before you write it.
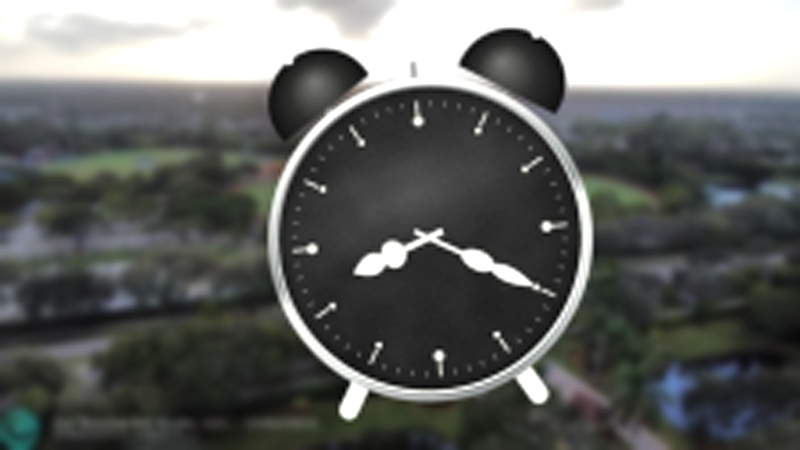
8,20
